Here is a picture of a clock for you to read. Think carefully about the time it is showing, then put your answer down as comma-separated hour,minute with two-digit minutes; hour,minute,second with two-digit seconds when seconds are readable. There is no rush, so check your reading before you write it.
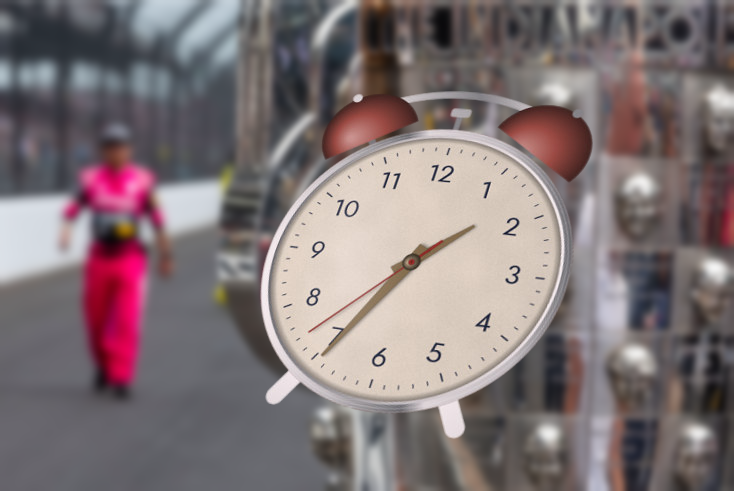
1,34,37
